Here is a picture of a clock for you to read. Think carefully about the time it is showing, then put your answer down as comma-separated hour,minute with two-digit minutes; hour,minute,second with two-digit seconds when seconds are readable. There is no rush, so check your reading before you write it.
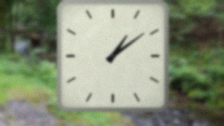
1,09
